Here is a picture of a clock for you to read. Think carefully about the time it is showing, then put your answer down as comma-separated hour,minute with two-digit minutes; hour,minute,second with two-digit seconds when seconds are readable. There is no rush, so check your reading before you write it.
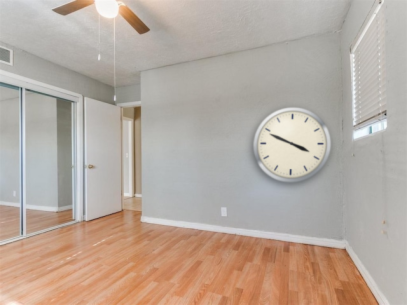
3,49
